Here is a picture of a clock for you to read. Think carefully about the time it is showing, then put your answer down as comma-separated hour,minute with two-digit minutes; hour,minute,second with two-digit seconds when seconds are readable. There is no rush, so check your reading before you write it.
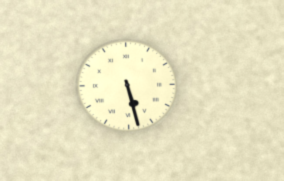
5,28
